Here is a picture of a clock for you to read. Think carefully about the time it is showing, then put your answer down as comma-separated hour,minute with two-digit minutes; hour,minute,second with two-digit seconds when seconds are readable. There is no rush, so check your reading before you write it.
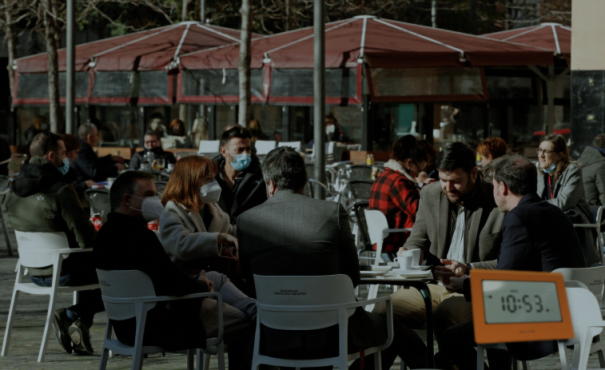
10,53
